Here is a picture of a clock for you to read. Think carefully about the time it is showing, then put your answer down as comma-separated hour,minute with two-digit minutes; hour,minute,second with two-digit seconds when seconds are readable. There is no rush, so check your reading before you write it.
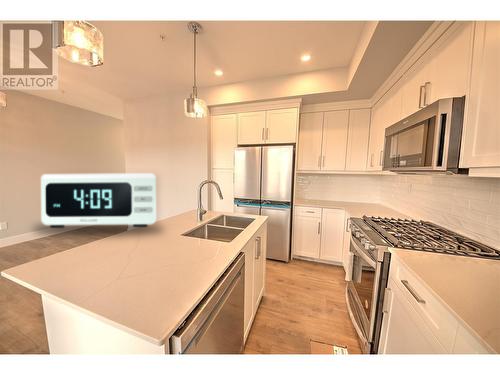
4,09
